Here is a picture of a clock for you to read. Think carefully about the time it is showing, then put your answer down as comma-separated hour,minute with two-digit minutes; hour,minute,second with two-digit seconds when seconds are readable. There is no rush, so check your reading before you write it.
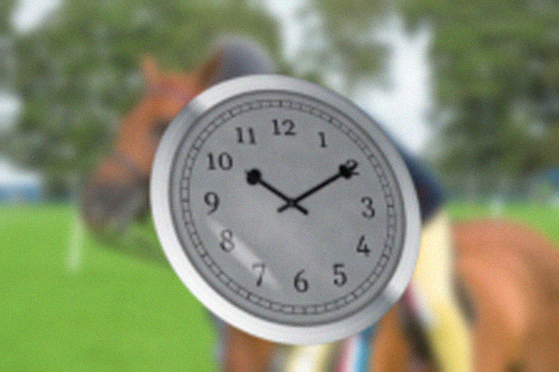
10,10
